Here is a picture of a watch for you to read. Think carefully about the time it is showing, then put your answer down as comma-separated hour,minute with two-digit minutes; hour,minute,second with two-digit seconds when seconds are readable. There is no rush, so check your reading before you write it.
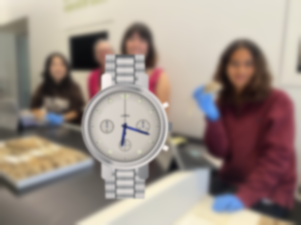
6,18
